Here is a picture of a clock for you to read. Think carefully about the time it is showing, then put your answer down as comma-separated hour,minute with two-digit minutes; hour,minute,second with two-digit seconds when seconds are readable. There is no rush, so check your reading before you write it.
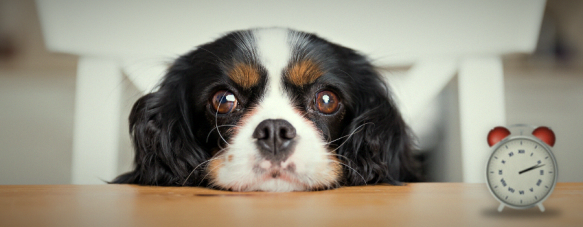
2,12
